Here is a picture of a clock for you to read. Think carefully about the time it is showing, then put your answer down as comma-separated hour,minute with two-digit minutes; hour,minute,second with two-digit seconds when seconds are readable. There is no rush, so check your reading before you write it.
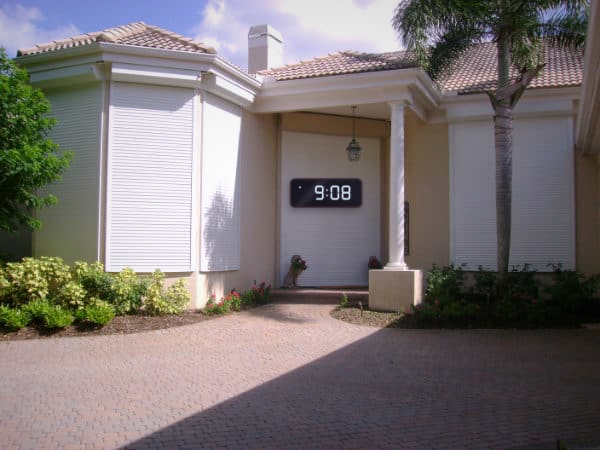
9,08
